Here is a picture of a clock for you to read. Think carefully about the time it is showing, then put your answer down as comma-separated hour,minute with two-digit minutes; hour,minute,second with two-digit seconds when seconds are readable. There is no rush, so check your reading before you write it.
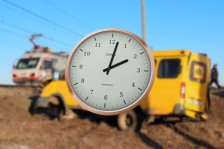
2,02
